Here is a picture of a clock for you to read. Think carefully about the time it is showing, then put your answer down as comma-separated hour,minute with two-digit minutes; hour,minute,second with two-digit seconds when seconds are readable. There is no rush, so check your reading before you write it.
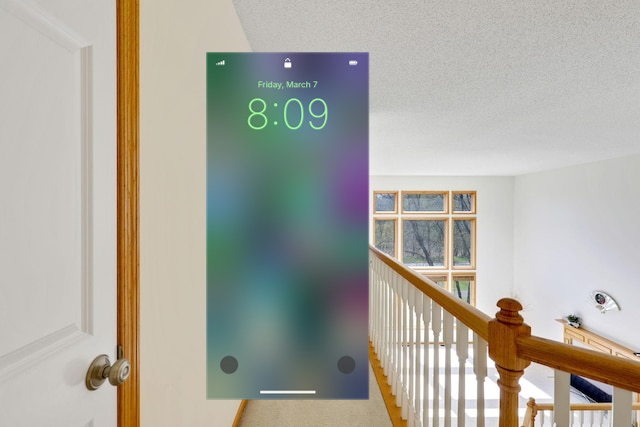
8,09
